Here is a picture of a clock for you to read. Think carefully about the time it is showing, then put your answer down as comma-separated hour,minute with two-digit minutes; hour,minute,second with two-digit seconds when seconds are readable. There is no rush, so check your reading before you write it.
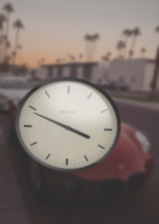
3,49
